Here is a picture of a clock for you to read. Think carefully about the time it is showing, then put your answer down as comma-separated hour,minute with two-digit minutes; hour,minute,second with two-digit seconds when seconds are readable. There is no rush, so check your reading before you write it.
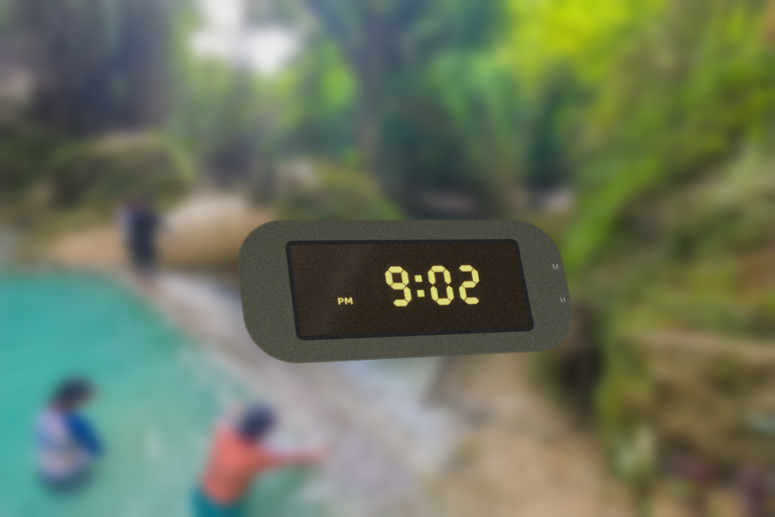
9,02
